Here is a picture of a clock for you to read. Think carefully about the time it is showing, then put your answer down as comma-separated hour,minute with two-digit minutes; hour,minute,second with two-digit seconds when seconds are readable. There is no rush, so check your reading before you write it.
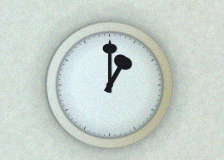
1,00
